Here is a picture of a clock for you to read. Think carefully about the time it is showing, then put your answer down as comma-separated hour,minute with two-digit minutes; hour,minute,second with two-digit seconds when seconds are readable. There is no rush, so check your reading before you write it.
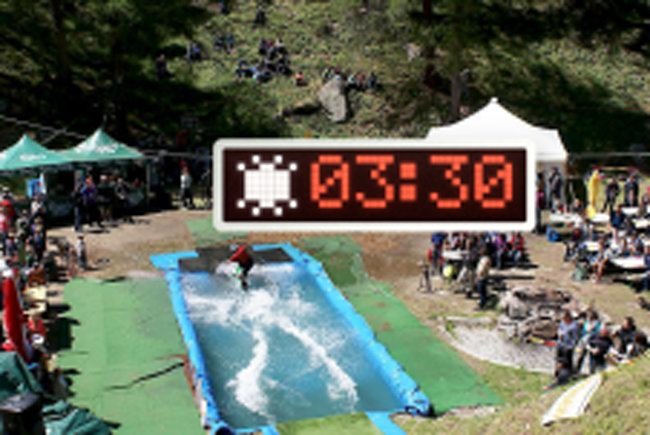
3,30
